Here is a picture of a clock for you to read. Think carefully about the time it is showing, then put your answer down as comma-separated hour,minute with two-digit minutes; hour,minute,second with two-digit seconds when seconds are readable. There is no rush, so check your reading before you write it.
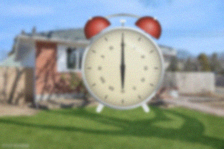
6,00
